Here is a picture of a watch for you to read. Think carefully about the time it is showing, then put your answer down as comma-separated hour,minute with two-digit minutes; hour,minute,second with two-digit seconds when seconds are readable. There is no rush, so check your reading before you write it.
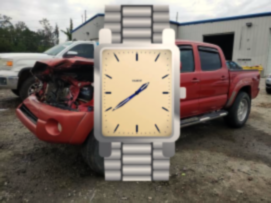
1,39
